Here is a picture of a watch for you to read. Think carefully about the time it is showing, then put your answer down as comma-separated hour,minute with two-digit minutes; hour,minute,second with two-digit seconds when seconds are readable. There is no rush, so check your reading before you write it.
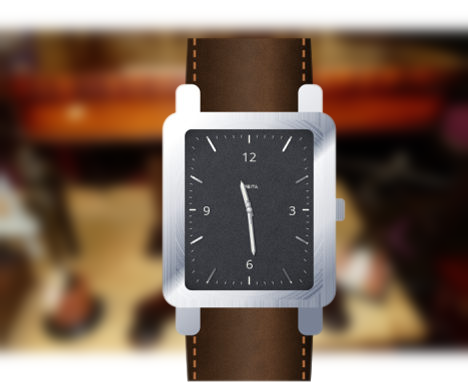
11,29
